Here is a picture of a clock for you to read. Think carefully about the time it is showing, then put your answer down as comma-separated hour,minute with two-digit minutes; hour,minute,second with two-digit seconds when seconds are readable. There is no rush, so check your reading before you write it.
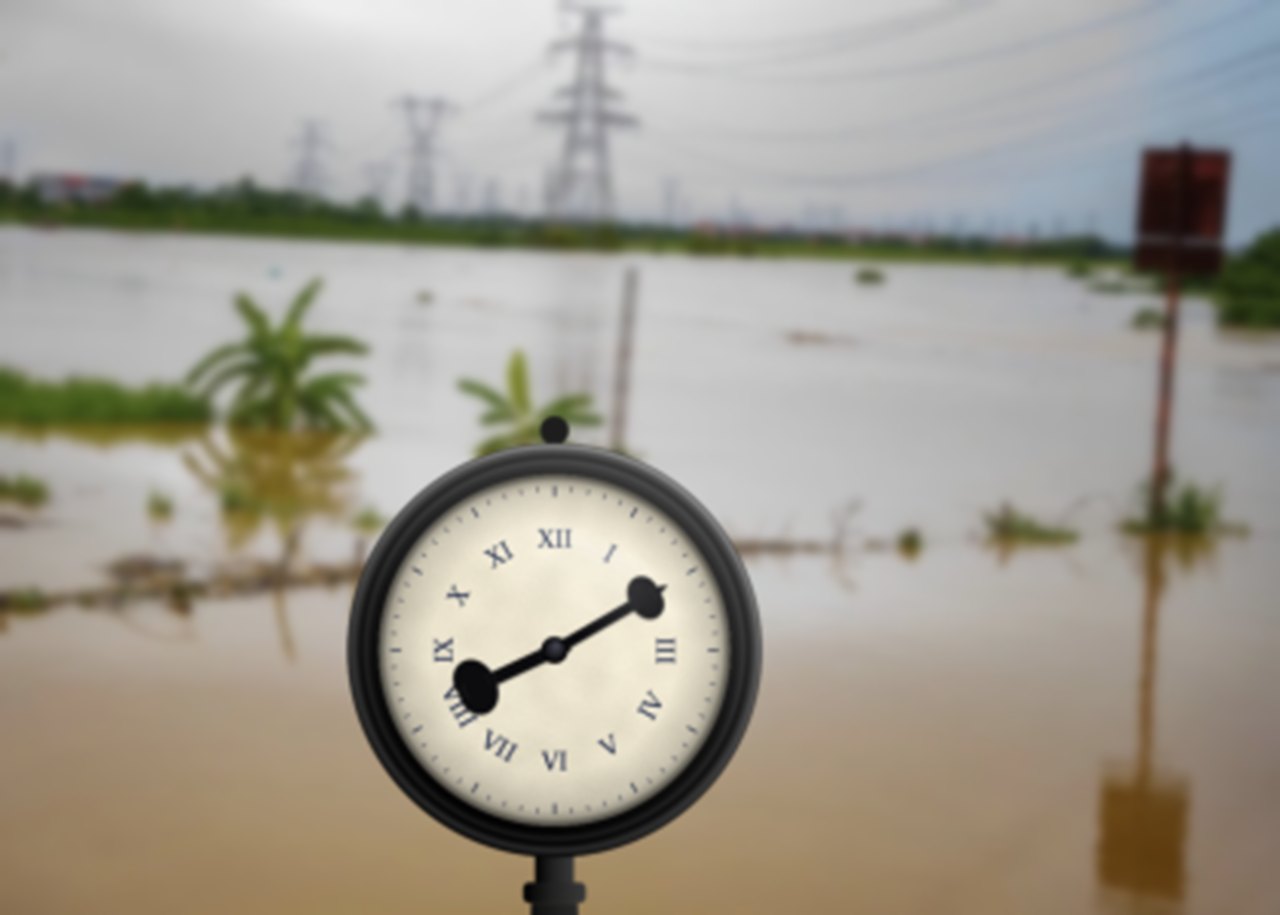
8,10
